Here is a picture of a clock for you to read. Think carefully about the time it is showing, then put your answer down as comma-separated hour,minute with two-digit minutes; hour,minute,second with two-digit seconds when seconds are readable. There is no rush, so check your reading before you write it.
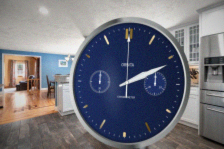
2,11
